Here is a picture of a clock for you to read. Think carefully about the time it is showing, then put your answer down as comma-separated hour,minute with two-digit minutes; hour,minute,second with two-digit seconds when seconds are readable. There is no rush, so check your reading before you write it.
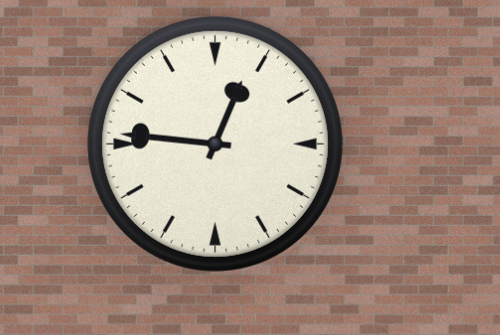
12,46
